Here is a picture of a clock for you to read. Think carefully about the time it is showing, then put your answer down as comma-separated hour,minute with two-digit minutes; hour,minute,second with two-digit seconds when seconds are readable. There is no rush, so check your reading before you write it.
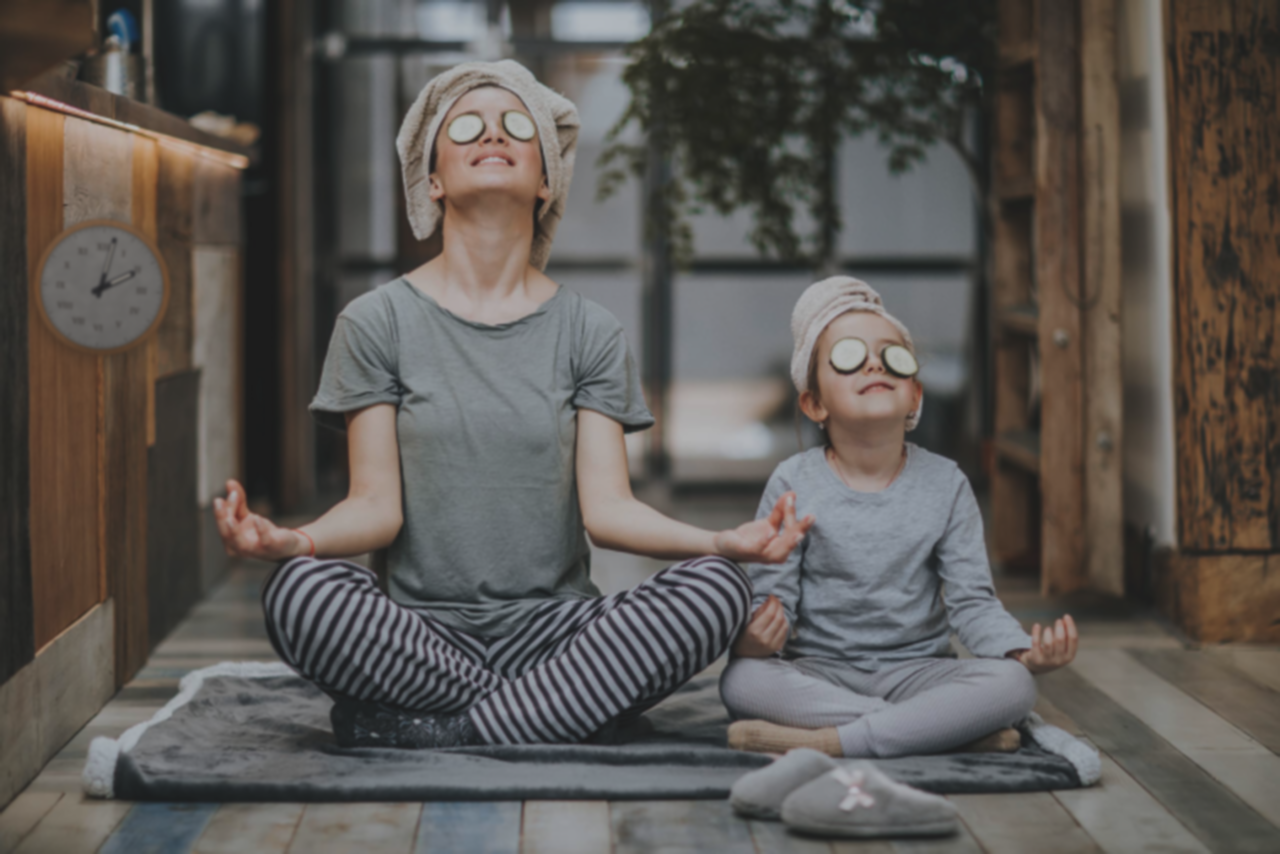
2,02
